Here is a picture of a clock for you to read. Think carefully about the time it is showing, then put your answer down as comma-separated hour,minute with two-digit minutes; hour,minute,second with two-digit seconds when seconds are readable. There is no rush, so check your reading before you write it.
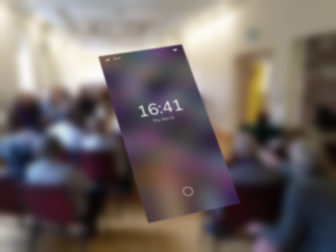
16,41
